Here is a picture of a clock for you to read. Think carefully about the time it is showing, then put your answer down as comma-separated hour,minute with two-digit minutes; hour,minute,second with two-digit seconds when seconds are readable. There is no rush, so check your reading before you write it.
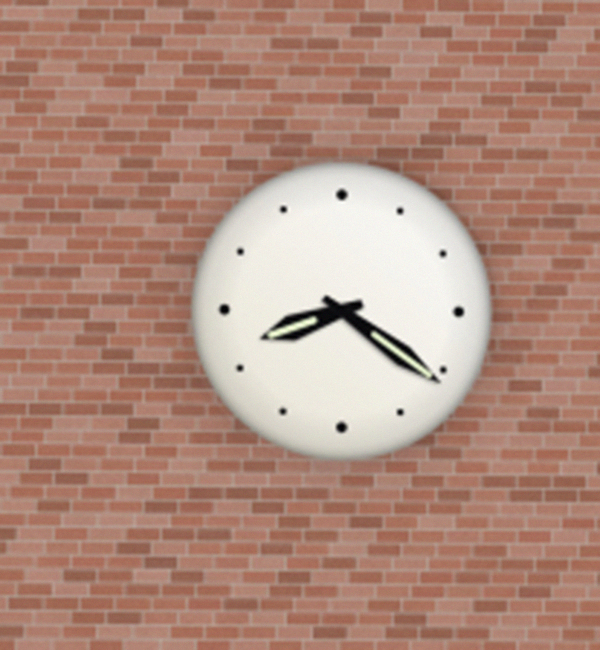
8,21
